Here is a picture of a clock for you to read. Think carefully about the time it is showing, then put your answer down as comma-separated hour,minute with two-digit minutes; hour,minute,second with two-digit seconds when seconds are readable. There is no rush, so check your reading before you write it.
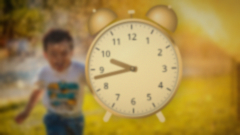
9,43
